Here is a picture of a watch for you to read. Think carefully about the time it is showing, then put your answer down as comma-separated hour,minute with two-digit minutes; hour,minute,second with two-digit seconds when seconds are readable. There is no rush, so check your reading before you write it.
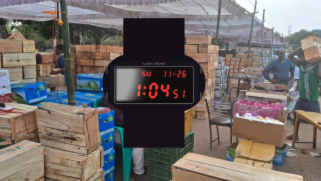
1,04,51
